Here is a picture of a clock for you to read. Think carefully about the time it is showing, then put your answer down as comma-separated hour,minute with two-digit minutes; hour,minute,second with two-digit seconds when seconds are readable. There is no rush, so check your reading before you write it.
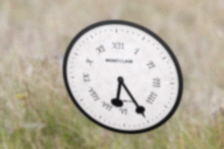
6,25
